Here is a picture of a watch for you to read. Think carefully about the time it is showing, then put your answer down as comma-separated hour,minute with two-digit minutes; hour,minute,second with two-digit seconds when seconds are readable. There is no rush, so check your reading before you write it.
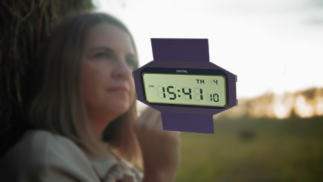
15,41,10
